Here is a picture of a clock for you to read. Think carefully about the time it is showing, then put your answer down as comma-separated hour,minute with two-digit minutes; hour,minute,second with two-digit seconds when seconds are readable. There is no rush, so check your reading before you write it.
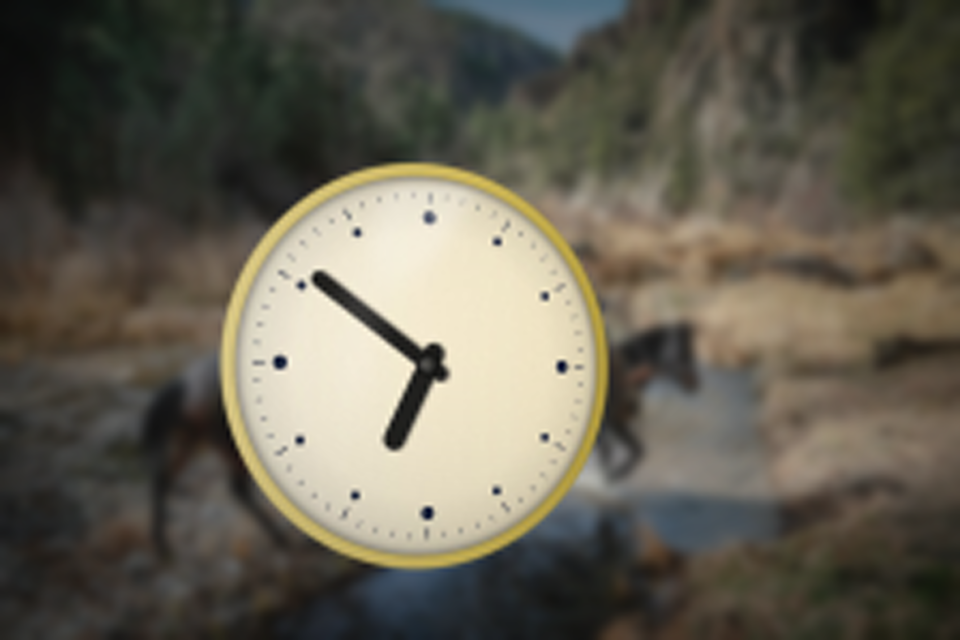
6,51
